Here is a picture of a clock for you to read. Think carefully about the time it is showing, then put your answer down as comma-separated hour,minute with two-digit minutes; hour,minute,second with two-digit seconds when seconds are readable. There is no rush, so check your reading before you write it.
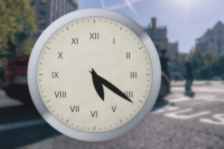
5,21
